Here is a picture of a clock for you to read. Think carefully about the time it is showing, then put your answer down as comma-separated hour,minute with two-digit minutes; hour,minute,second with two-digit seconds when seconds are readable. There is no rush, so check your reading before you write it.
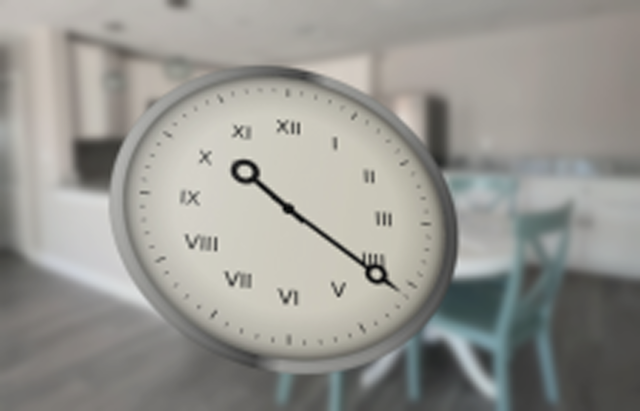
10,21
